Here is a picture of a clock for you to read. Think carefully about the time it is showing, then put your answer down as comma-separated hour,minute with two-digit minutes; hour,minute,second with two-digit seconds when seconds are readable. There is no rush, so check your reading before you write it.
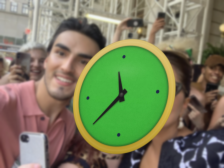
11,38
